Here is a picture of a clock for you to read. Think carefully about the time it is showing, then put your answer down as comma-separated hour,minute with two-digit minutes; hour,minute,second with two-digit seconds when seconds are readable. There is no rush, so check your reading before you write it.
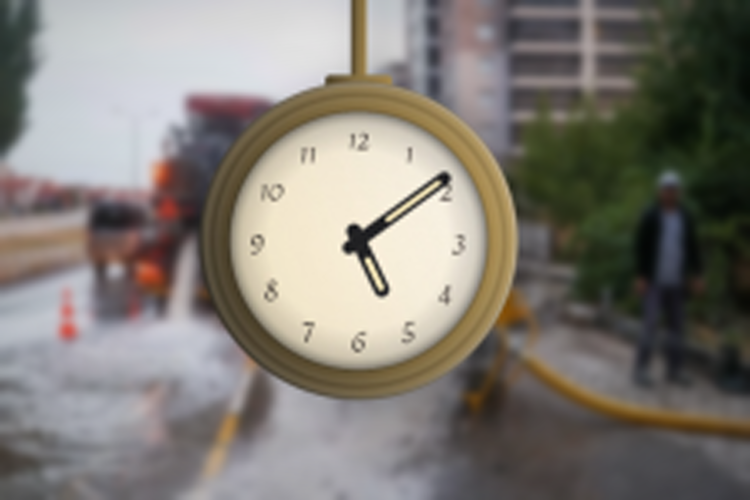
5,09
